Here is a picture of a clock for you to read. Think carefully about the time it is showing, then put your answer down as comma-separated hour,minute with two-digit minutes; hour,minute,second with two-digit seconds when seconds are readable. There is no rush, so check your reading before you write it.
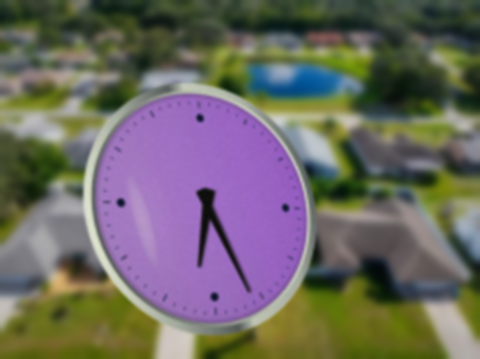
6,26
